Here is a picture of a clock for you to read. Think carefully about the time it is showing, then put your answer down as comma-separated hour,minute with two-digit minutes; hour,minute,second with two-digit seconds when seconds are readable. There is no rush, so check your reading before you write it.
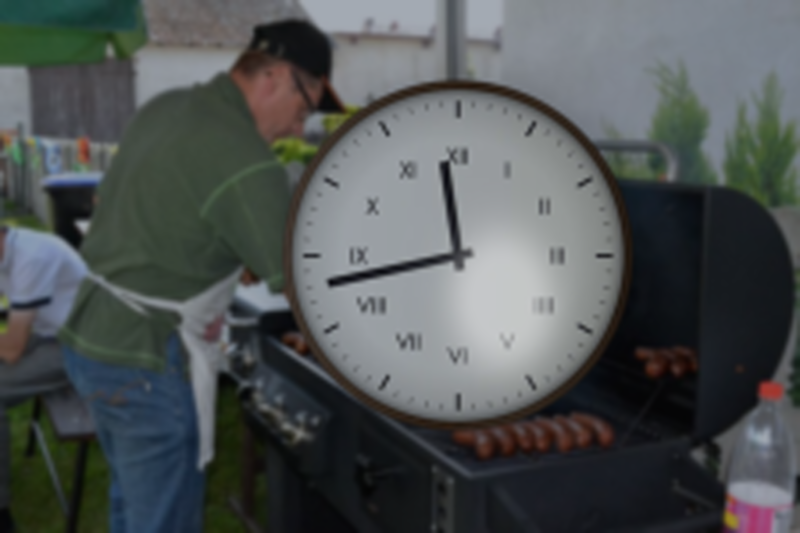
11,43
